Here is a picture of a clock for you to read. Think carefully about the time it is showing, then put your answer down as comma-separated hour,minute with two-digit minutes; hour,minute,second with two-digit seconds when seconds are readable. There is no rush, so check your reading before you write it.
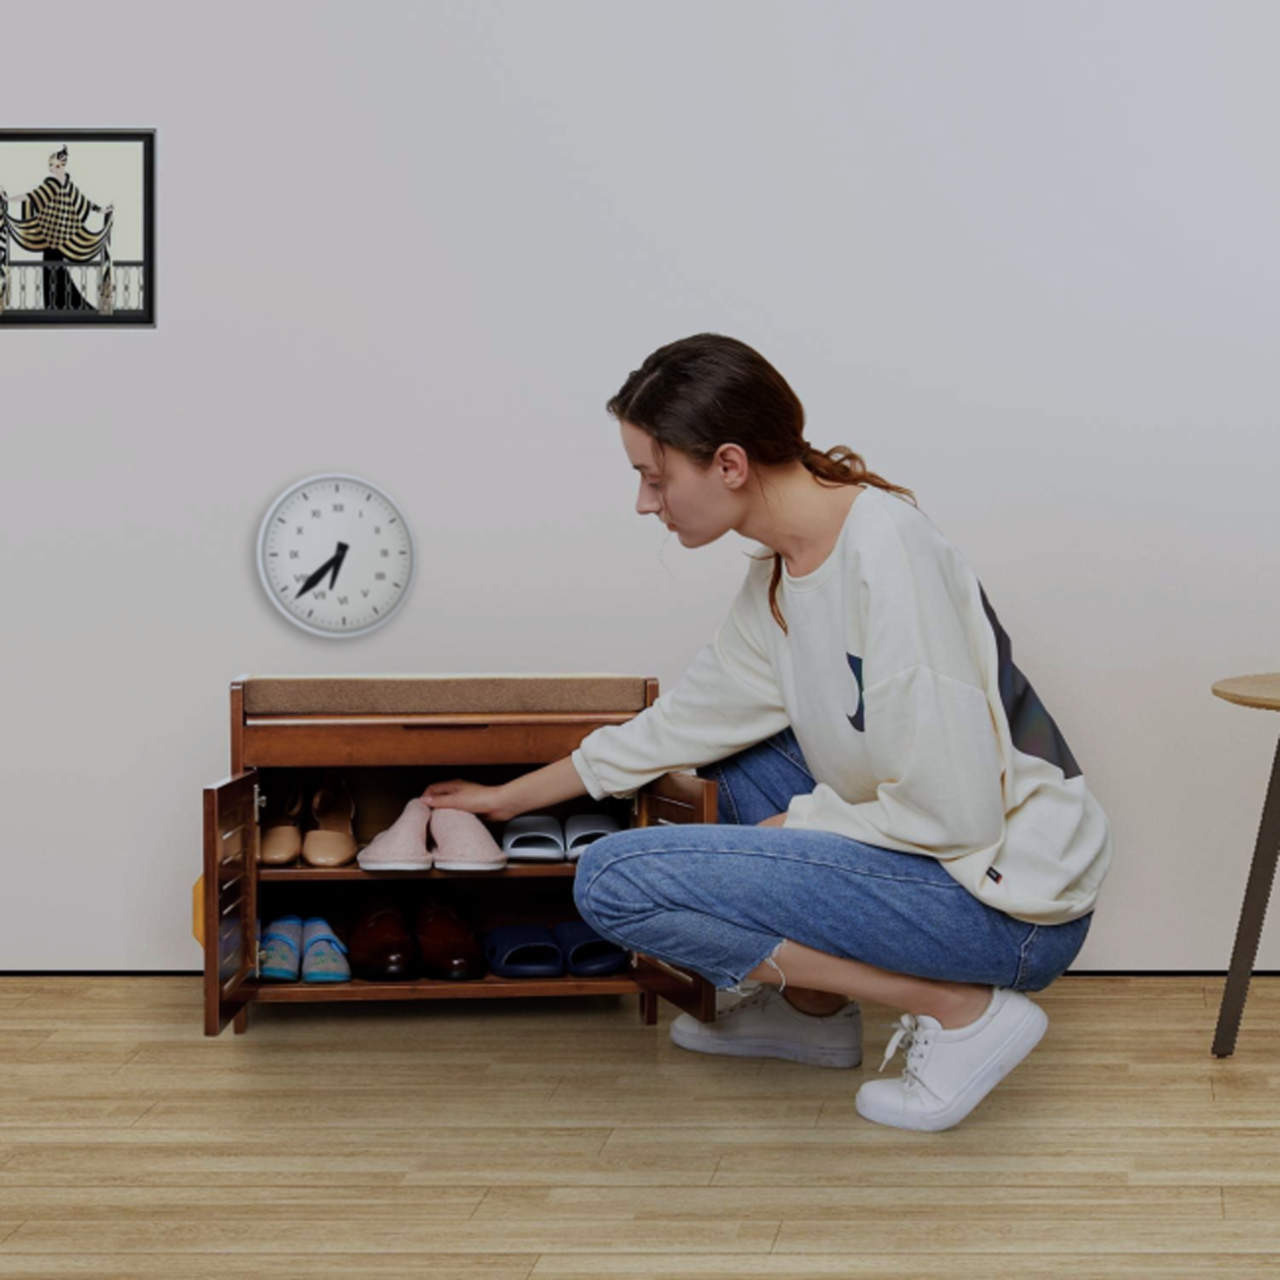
6,38
